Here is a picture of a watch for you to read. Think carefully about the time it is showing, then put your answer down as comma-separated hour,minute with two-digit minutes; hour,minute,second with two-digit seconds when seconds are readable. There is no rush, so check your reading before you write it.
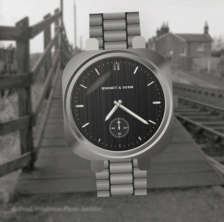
7,21
